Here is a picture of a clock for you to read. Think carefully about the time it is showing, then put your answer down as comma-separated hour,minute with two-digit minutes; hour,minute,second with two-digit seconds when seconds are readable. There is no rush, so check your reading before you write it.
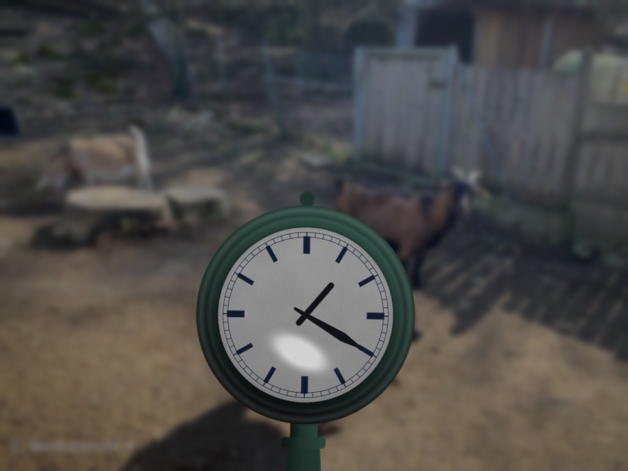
1,20
